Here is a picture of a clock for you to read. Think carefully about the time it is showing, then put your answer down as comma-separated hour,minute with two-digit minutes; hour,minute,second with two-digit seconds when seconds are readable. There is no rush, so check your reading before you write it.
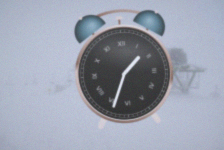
1,34
